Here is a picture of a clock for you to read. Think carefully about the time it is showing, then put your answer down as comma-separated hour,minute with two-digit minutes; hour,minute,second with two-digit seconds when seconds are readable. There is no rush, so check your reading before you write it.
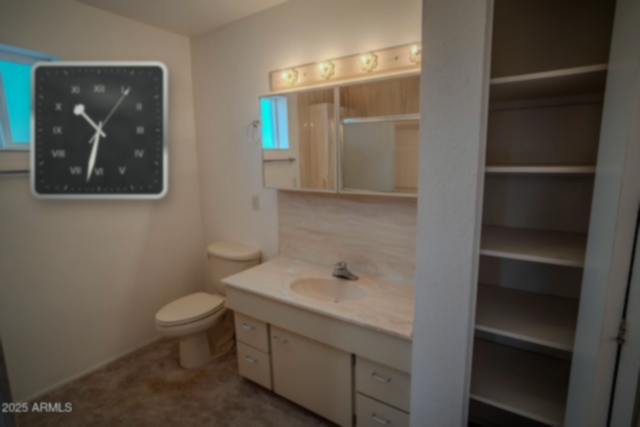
10,32,06
